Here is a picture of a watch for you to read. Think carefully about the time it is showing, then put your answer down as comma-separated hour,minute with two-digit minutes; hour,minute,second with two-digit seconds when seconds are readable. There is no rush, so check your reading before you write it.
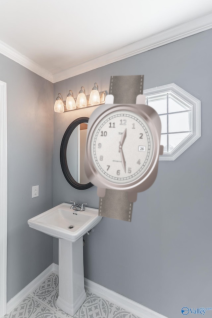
12,27
